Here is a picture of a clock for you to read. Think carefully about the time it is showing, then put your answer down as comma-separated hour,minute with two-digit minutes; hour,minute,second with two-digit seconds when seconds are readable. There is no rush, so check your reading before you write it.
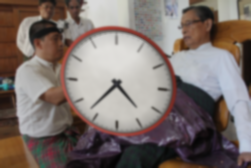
4,37
